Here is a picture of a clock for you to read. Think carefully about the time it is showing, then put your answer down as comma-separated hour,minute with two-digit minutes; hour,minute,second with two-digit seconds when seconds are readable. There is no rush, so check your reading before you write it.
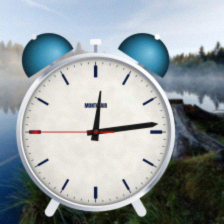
12,13,45
